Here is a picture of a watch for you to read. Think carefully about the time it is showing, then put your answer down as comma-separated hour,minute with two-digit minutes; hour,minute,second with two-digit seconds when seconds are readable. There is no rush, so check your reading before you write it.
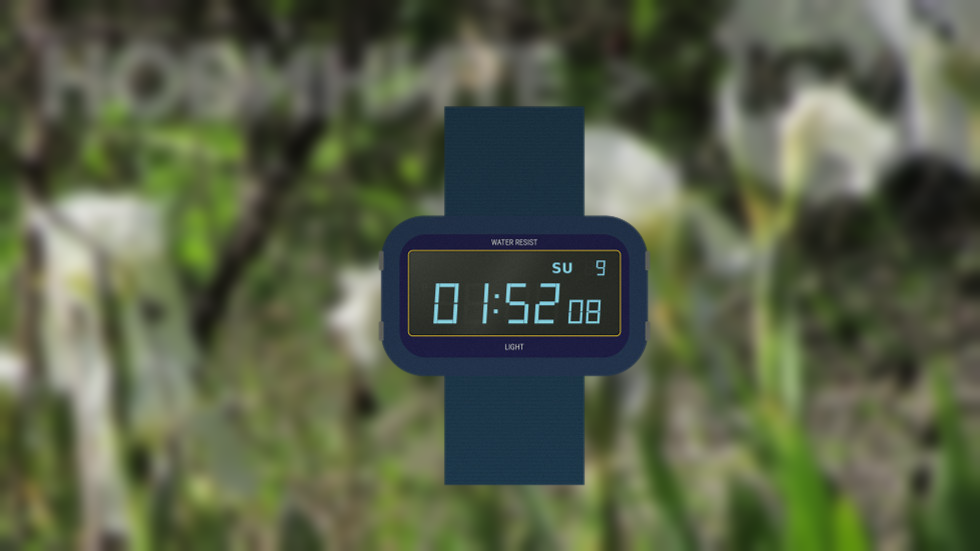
1,52,08
